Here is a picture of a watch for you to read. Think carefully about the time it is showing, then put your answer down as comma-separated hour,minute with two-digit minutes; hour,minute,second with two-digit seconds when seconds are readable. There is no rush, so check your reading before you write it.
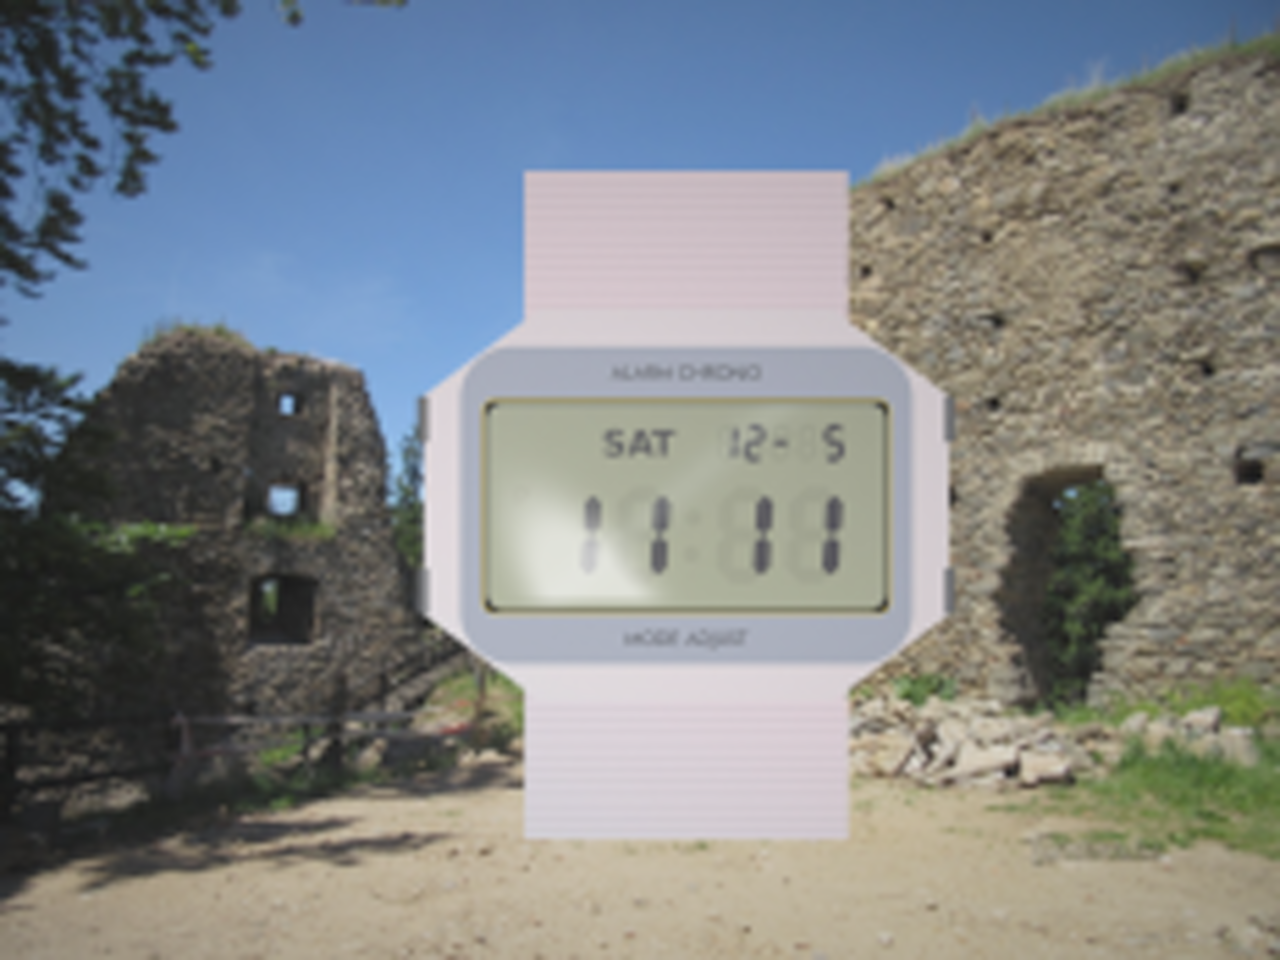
11,11
